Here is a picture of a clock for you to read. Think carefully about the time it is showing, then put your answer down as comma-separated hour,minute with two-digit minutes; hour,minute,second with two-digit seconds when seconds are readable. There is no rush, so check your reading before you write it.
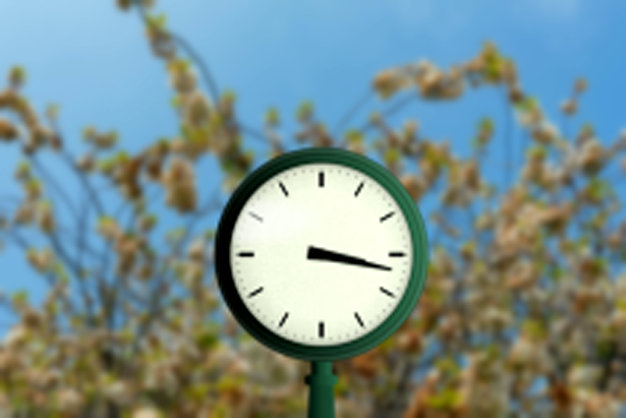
3,17
